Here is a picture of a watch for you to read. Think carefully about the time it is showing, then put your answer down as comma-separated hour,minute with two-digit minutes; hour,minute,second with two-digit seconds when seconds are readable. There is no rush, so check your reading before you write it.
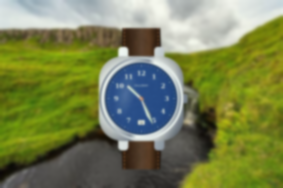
10,26
